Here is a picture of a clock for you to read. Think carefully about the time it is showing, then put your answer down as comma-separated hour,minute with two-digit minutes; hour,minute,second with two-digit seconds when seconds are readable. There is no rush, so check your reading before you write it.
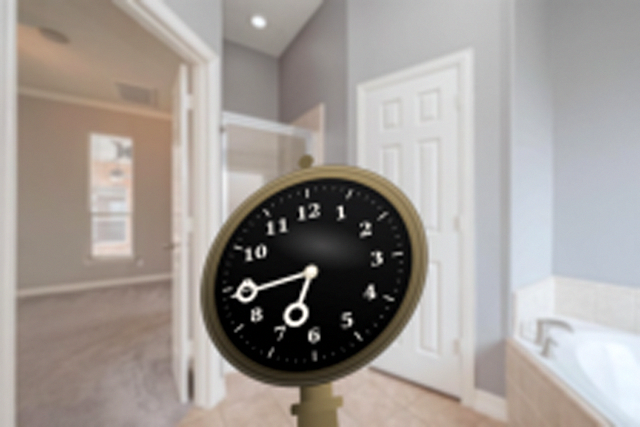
6,44
